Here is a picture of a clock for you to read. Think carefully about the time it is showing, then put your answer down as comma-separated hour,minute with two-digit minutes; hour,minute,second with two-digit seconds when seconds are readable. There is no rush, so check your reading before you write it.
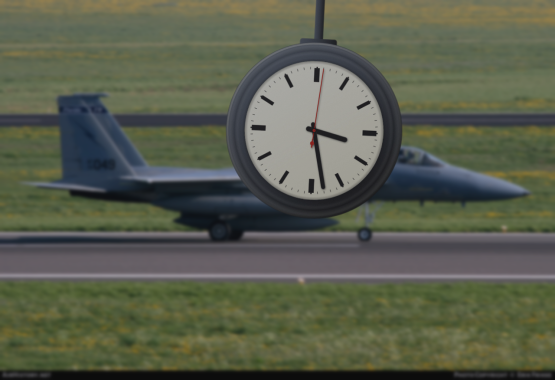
3,28,01
